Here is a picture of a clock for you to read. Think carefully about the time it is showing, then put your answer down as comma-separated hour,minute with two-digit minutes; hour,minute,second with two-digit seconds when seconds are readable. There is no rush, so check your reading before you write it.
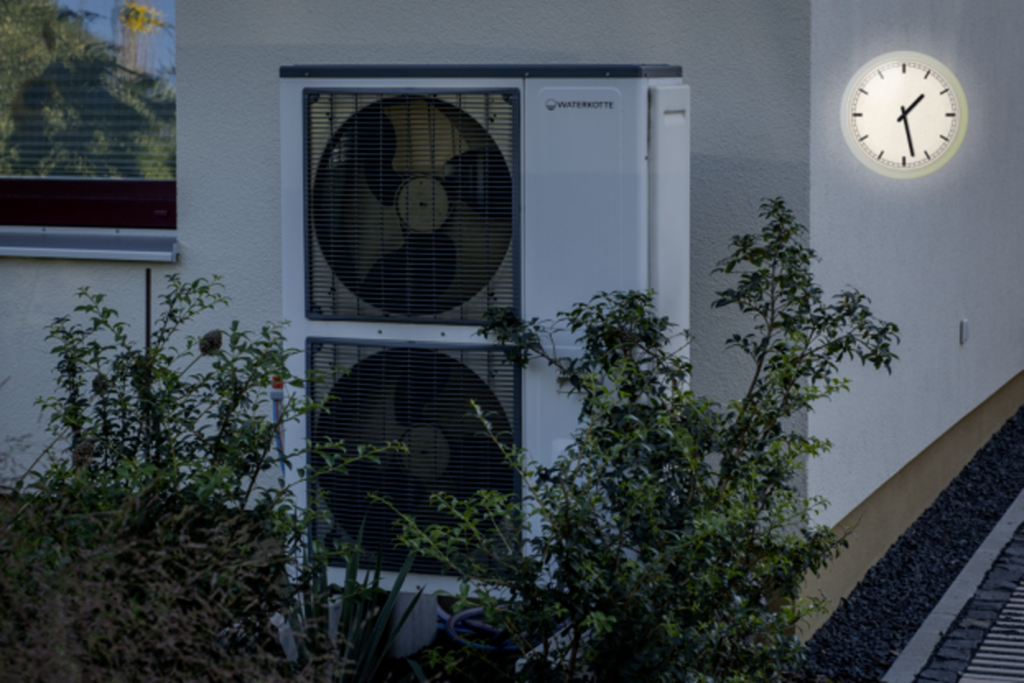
1,28
